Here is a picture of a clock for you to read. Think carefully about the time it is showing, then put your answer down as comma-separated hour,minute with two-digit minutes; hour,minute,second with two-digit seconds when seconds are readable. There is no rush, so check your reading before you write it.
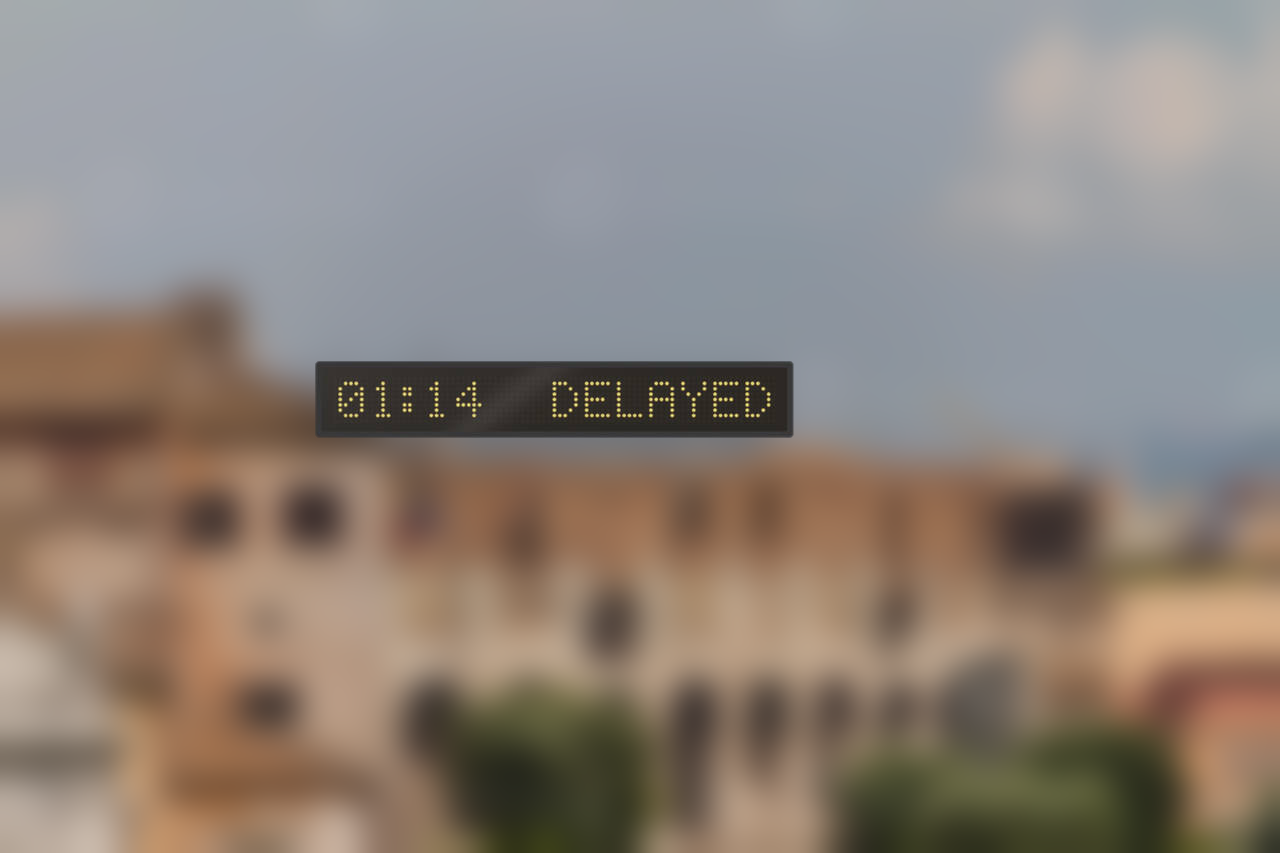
1,14
